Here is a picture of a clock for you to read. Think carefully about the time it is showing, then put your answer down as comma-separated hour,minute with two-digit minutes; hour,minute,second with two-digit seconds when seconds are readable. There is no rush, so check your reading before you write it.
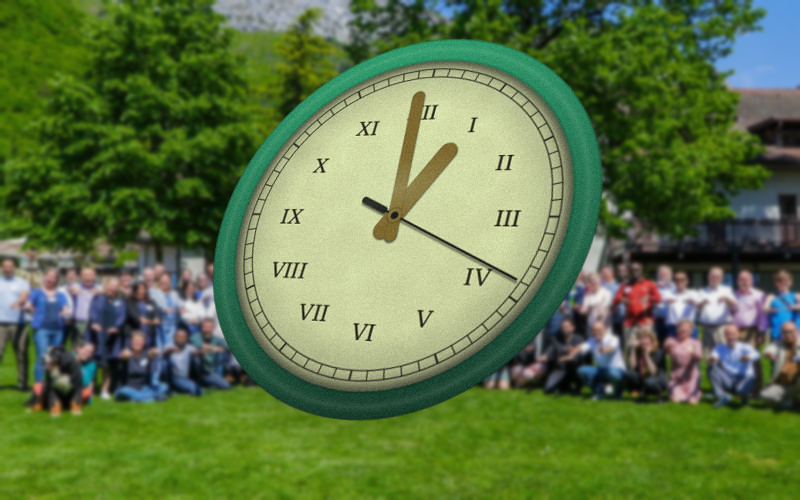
12,59,19
